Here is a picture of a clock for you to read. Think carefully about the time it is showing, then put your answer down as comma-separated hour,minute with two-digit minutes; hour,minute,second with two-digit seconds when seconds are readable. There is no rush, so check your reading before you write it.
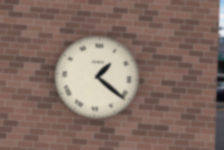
1,21
